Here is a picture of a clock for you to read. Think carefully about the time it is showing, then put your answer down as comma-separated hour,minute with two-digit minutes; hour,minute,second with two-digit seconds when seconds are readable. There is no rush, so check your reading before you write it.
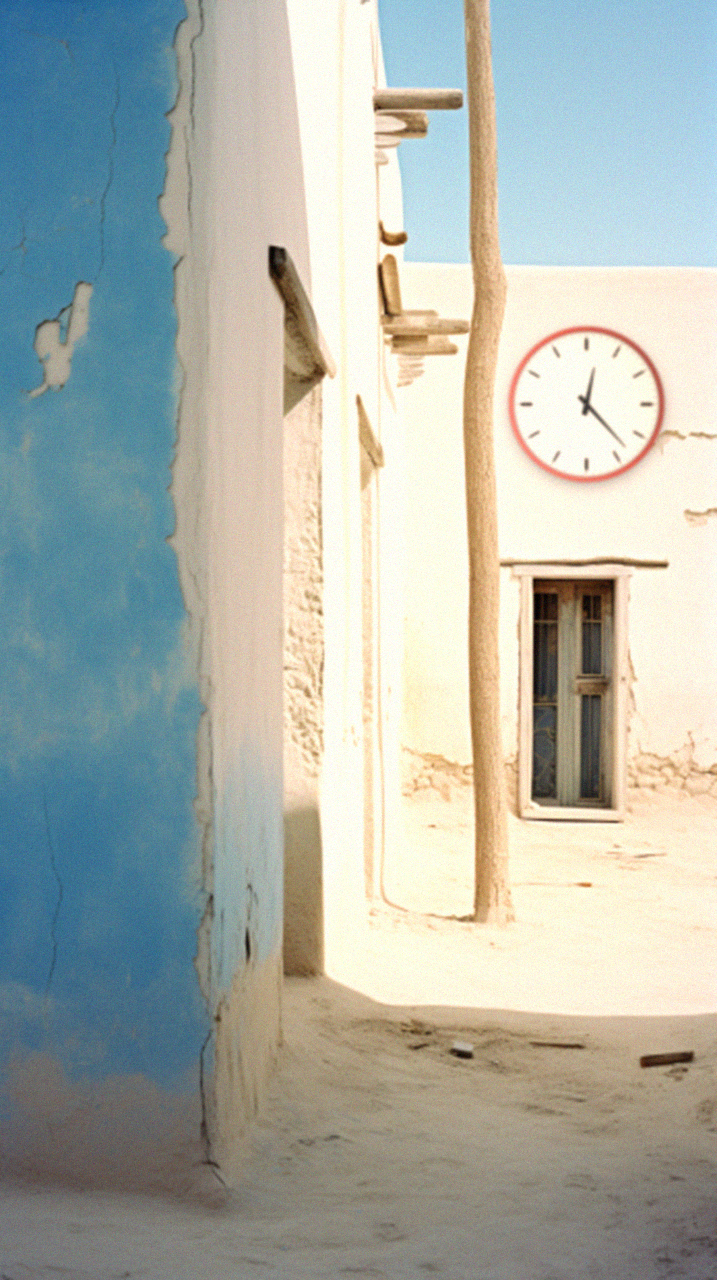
12,23
